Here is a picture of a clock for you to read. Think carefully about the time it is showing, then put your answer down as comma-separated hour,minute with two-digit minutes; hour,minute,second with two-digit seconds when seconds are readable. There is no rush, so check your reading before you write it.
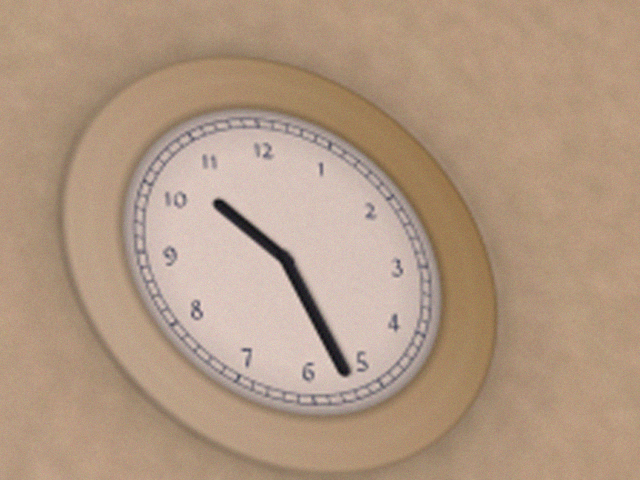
10,27
